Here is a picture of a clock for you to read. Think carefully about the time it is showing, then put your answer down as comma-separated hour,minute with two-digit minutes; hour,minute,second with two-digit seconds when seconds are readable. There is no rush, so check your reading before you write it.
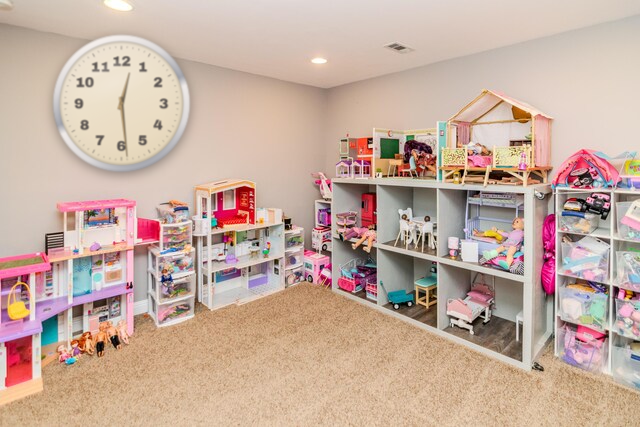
12,29
